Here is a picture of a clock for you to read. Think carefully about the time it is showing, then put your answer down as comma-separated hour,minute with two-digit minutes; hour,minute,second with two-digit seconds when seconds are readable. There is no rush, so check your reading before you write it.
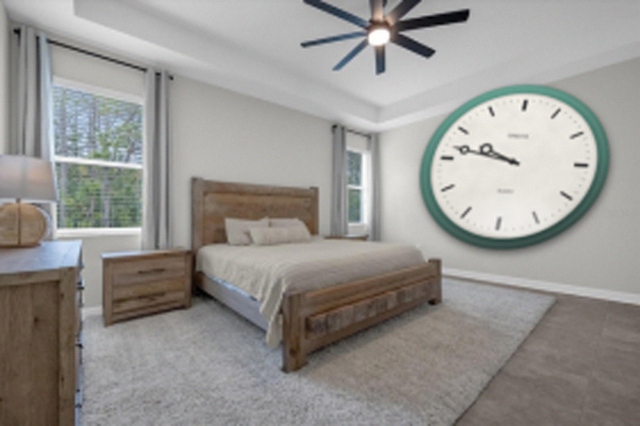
9,47
